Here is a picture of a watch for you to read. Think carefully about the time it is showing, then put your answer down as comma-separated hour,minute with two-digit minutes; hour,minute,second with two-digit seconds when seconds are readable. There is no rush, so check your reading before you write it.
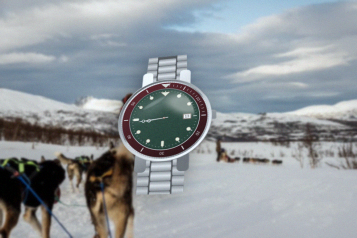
8,44
